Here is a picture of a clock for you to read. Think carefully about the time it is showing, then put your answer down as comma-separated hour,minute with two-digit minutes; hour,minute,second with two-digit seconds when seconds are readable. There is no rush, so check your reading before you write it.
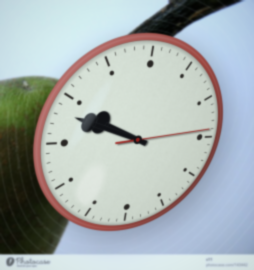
9,48,14
